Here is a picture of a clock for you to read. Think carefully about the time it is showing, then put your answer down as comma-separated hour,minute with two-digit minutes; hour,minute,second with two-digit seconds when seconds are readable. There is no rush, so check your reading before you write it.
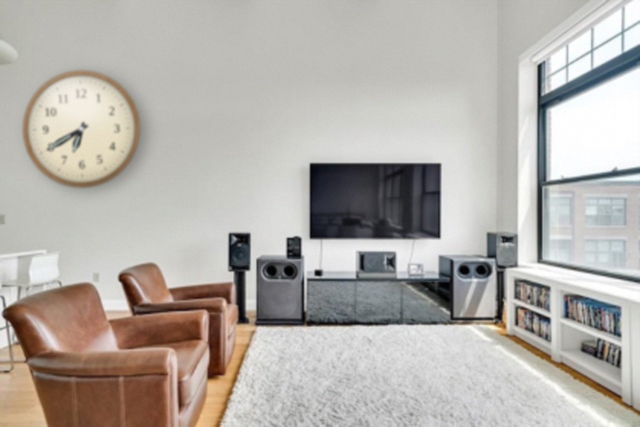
6,40
